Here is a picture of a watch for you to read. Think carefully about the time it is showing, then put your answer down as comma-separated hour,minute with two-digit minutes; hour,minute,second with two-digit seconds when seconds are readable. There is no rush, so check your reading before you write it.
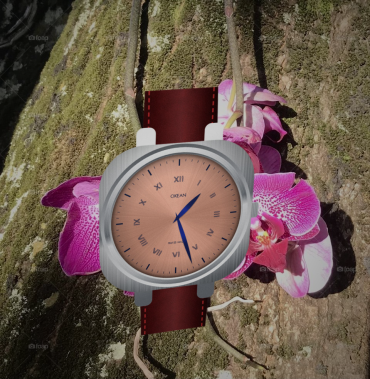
1,27
